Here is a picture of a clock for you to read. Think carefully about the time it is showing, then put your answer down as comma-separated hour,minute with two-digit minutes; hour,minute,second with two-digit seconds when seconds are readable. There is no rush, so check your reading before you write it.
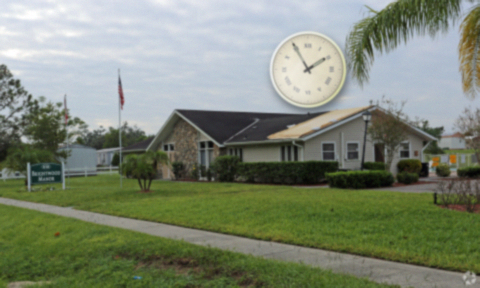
1,55
